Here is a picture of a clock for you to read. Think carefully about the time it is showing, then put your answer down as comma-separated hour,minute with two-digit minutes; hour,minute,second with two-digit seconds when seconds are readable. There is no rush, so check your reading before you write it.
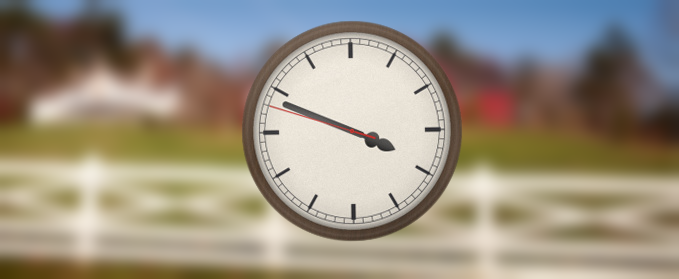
3,48,48
